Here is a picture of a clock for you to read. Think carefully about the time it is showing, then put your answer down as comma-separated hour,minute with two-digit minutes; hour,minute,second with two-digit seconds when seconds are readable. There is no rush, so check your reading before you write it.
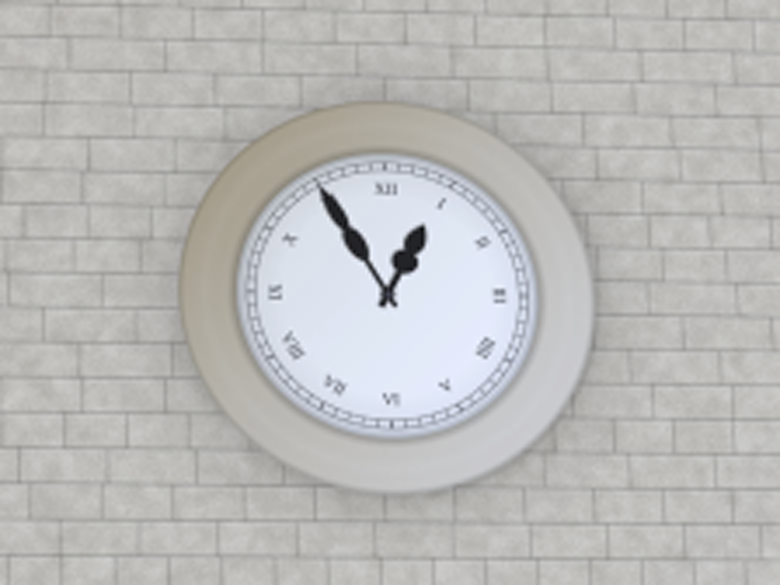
12,55
